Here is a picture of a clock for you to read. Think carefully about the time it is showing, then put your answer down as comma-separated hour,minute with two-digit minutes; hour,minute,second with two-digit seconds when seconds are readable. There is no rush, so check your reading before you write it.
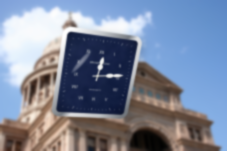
12,14
